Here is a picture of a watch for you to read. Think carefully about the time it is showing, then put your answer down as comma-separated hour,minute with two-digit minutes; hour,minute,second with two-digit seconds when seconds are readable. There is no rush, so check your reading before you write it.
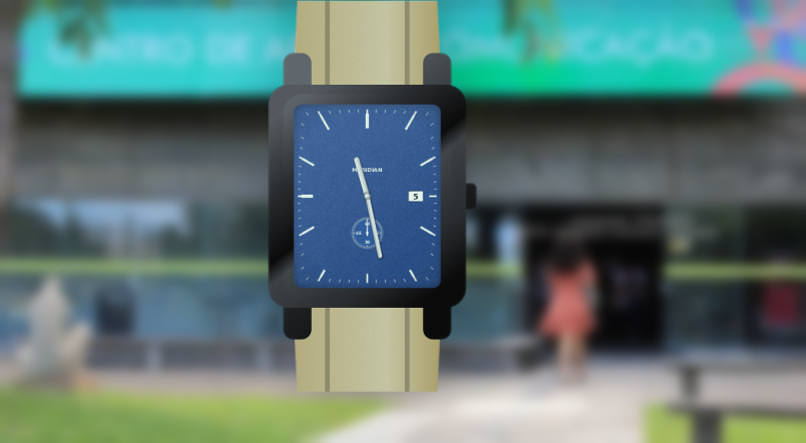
11,28
